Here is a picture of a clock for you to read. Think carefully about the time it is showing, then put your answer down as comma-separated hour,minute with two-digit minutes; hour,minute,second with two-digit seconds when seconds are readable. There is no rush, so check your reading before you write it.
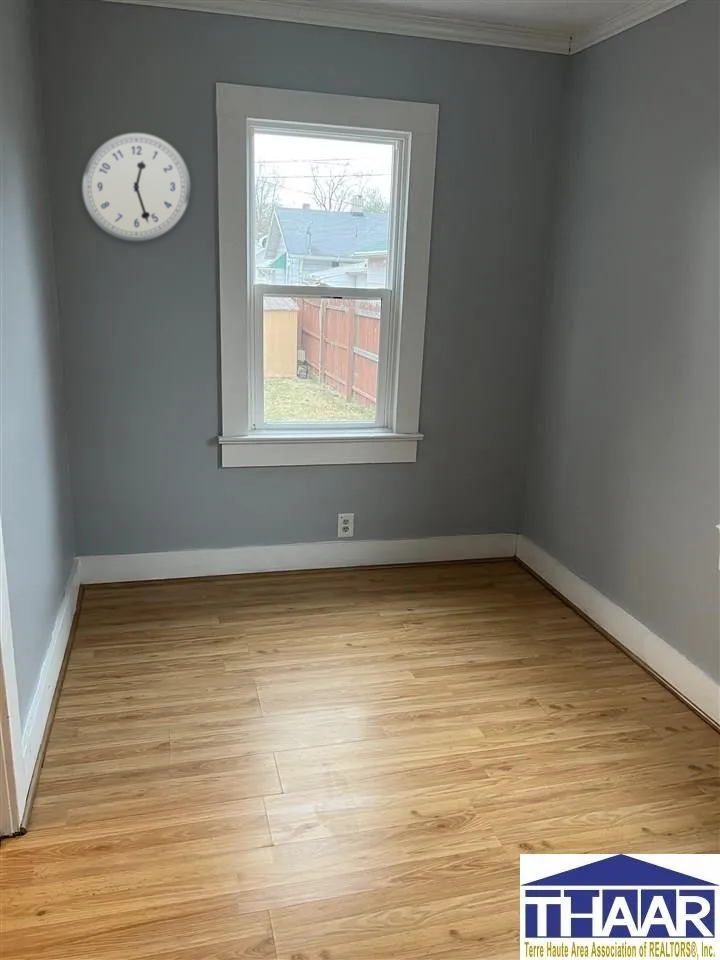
12,27
